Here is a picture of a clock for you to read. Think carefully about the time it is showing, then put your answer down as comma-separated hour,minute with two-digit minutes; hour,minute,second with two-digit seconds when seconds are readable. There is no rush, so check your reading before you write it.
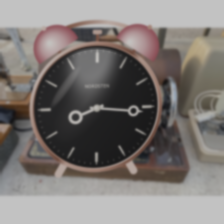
8,16
